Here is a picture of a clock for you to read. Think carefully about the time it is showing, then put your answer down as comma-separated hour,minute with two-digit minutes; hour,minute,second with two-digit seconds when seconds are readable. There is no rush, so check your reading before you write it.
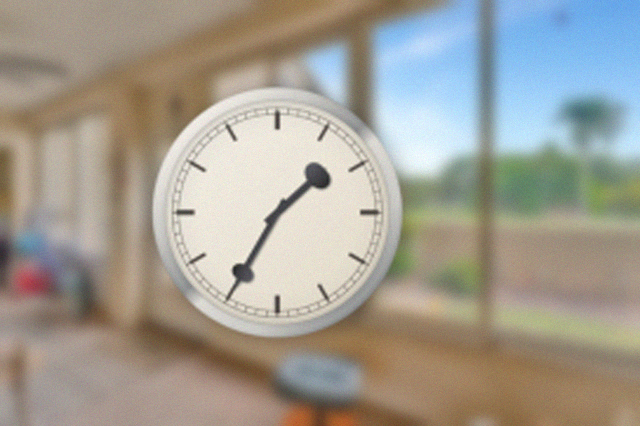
1,35
